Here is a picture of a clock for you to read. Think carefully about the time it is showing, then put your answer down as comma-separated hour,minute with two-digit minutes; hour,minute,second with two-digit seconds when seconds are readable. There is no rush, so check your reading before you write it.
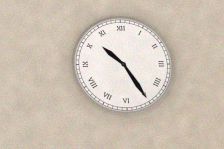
10,25
